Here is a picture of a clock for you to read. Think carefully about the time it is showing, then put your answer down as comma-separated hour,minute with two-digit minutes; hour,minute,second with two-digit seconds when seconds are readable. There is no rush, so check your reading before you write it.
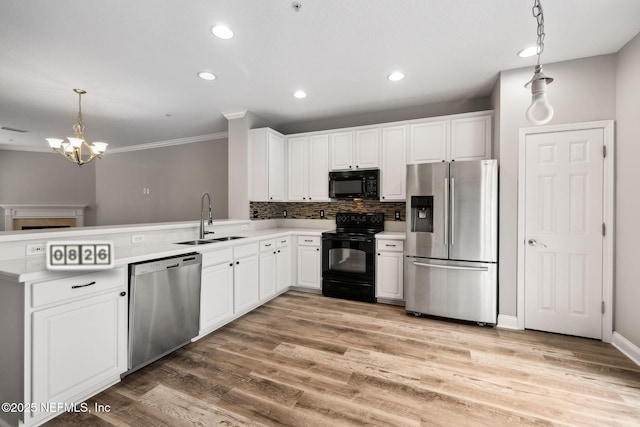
8,26
